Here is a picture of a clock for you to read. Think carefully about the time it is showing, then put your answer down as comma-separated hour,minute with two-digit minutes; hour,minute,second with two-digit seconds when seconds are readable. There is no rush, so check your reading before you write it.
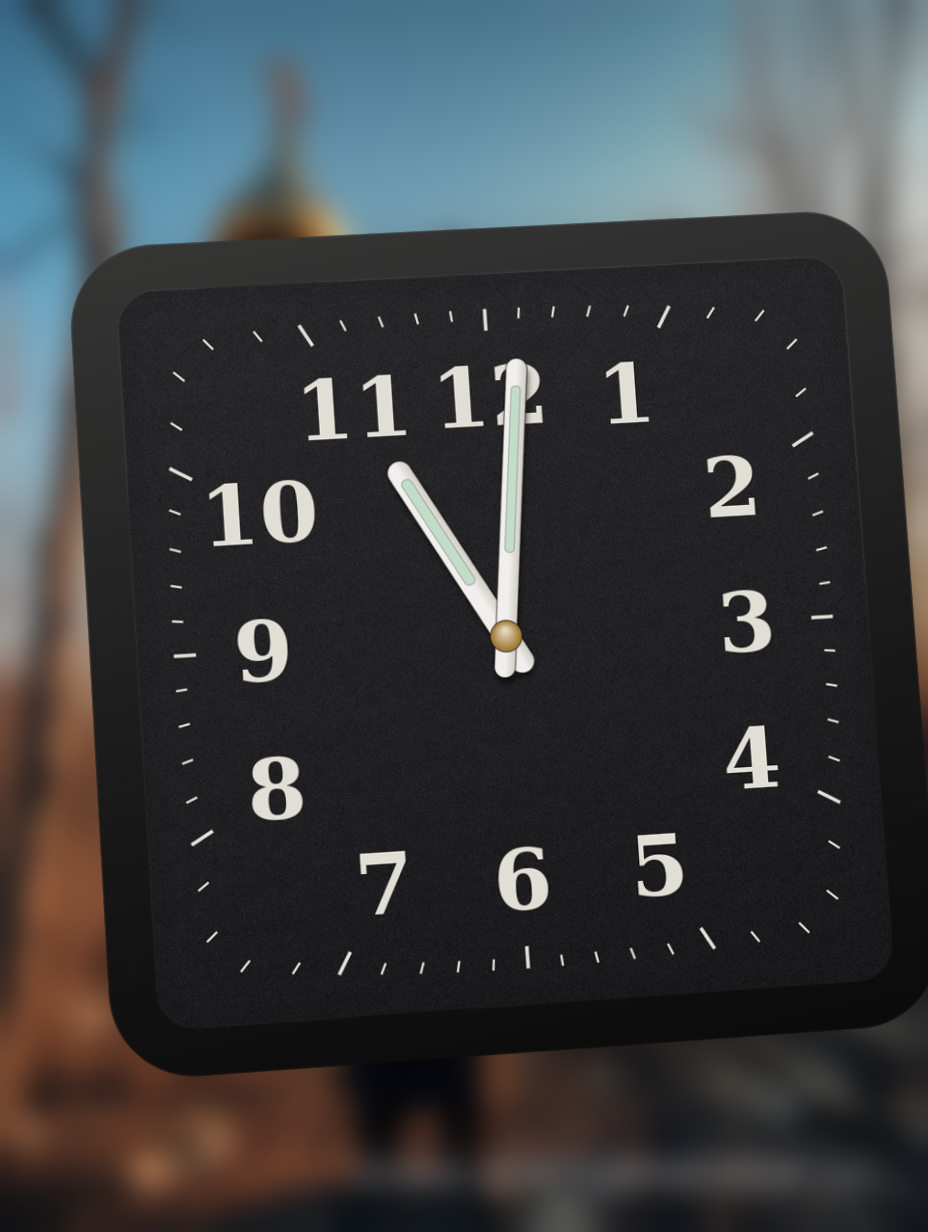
11,01
